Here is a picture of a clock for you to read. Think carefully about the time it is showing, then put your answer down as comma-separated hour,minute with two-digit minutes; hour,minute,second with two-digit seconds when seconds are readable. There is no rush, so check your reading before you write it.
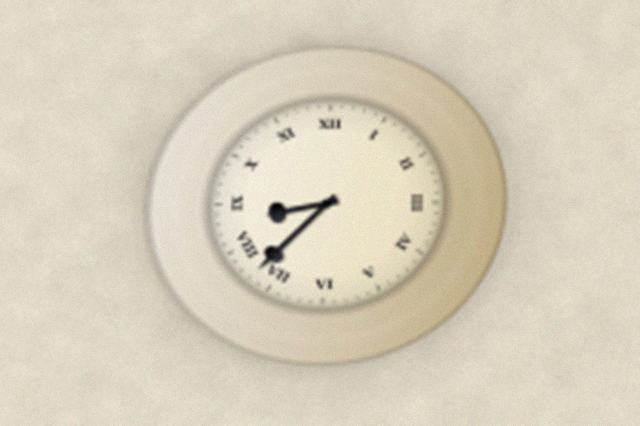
8,37
